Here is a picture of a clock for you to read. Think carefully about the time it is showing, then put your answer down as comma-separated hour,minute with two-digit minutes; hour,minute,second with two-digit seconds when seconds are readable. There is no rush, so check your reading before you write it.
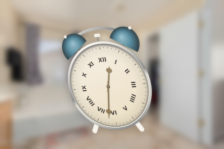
12,32
